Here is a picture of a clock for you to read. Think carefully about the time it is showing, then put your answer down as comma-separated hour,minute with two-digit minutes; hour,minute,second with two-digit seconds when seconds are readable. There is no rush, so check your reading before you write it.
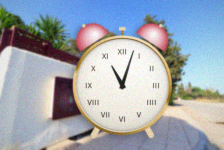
11,03
